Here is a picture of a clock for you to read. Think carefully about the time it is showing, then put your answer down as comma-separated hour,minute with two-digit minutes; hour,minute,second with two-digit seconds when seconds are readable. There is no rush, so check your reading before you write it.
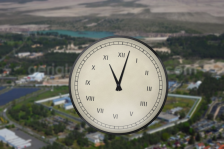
11,02
